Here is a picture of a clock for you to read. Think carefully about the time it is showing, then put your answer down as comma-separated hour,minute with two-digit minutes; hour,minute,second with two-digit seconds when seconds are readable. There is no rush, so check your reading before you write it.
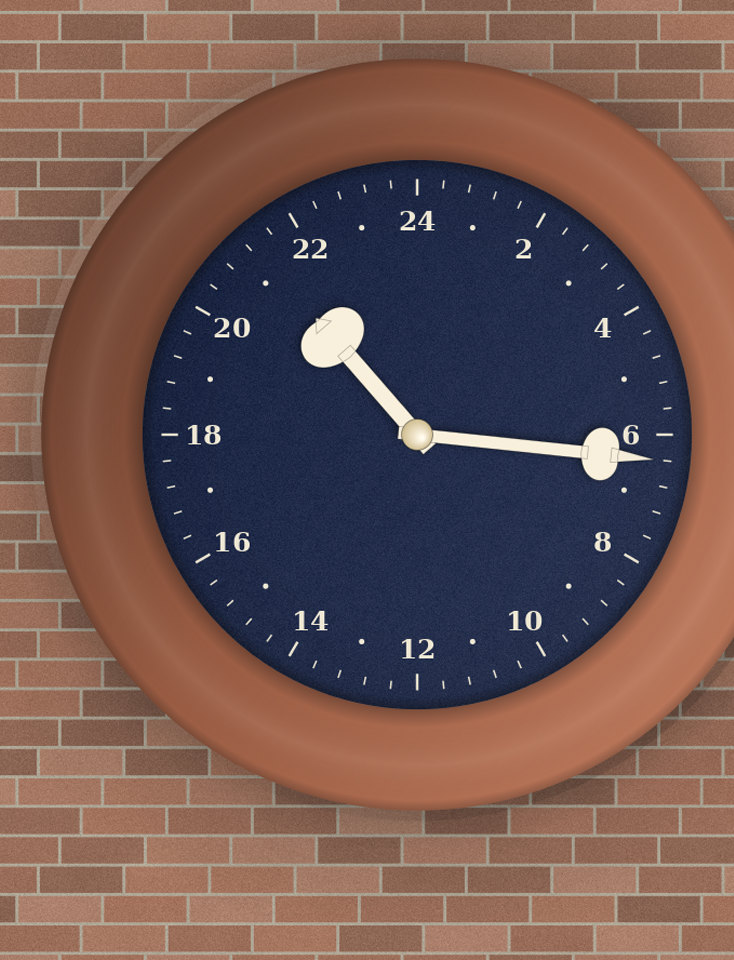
21,16
